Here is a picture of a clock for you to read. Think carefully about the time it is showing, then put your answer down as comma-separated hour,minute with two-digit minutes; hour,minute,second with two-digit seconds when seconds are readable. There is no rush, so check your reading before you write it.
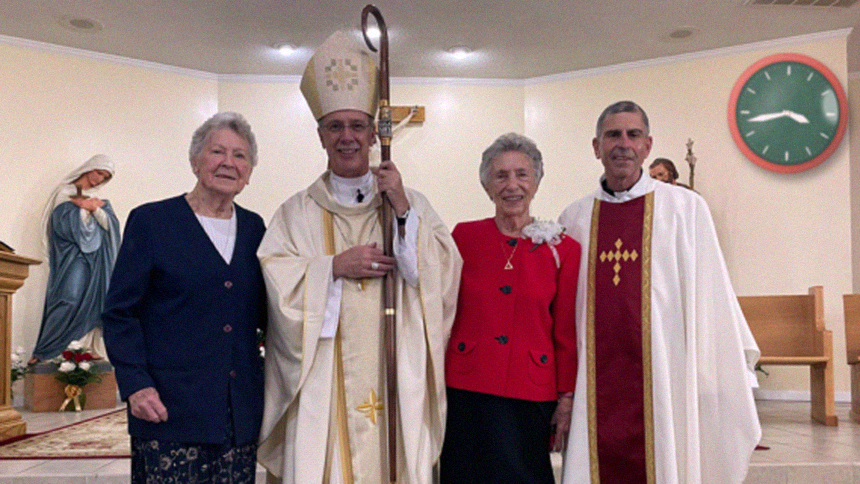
3,43
